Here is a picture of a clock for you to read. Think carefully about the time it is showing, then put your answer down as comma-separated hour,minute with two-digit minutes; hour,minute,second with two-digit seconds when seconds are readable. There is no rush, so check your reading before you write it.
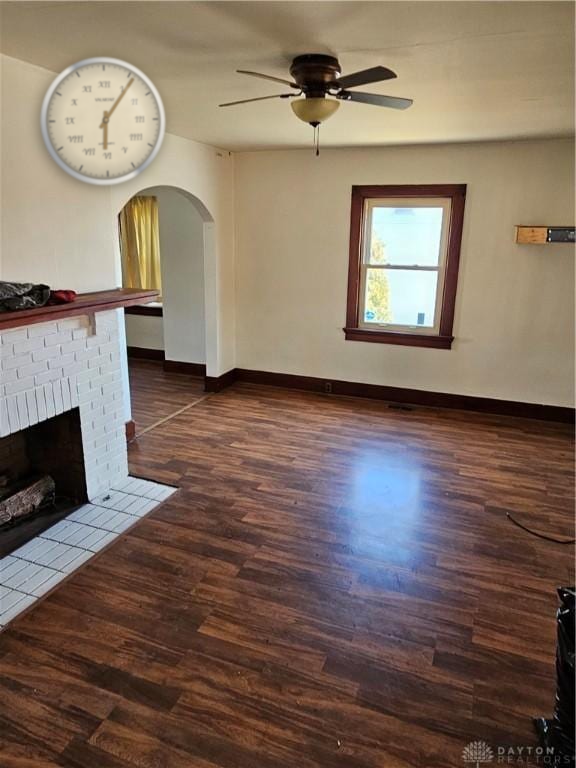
6,06
